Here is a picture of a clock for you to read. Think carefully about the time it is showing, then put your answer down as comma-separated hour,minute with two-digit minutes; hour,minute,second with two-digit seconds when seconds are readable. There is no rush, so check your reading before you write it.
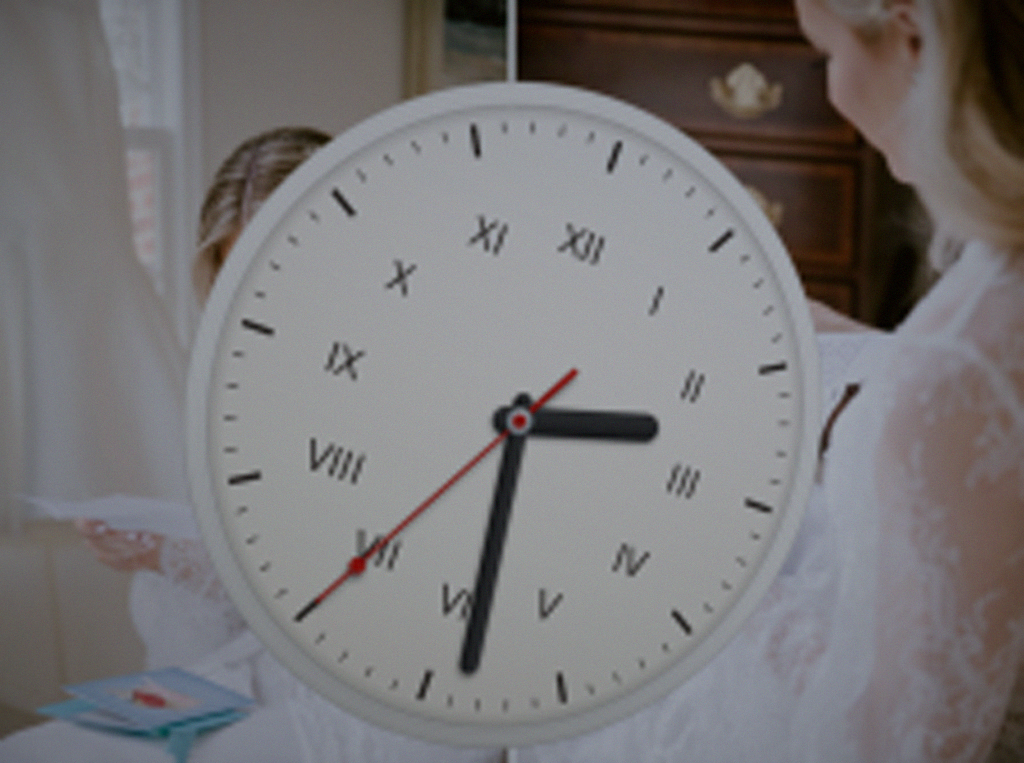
2,28,35
